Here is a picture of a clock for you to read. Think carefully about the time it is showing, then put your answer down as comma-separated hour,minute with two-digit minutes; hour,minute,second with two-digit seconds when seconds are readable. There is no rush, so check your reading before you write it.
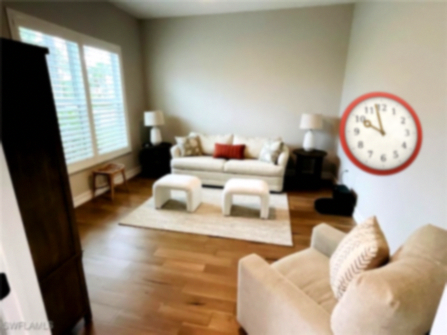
9,58
